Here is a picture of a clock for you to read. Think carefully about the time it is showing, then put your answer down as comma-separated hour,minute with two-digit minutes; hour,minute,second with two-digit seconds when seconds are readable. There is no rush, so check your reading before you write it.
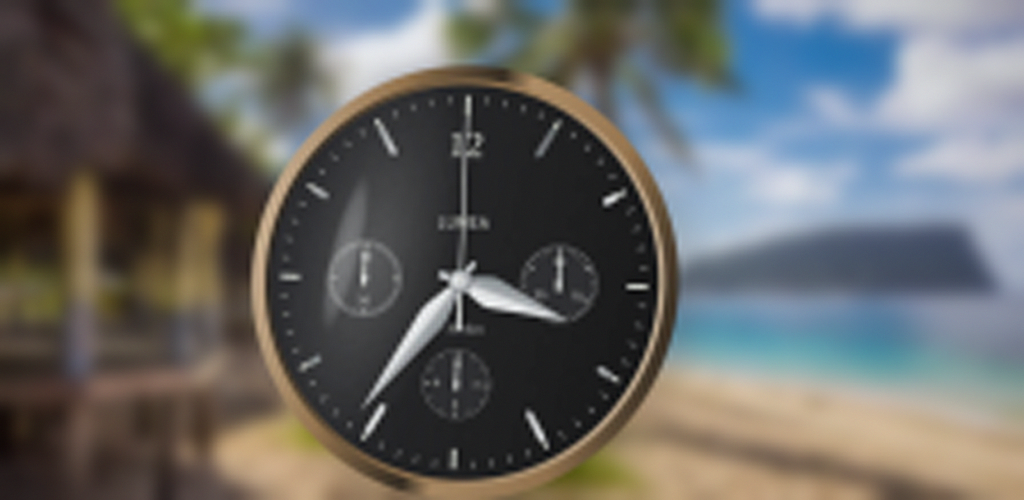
3,36
